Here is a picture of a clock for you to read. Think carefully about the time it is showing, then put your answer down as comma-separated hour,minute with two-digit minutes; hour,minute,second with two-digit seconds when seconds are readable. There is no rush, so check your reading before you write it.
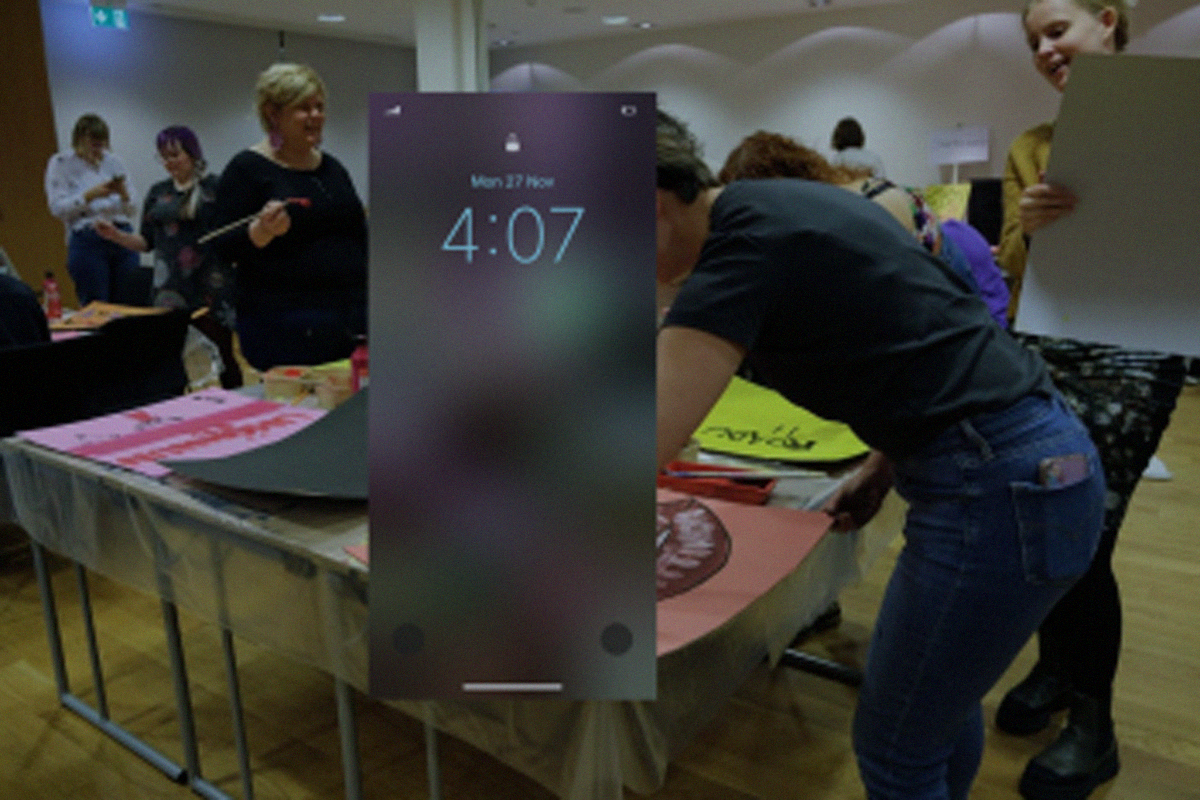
4,07
